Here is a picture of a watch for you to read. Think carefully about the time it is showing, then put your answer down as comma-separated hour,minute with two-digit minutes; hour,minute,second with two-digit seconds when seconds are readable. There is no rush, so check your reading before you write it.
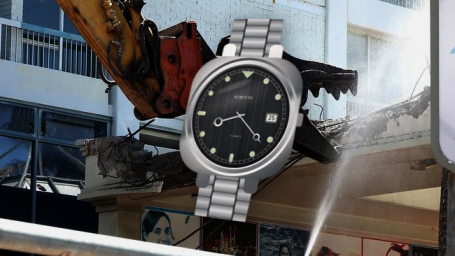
8,22
